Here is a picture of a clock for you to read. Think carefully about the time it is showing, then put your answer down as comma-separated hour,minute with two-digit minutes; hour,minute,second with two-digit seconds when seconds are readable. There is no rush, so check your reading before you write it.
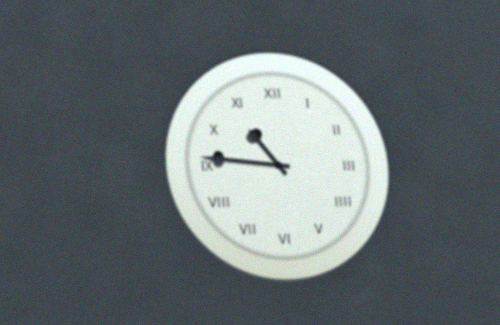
10,46
